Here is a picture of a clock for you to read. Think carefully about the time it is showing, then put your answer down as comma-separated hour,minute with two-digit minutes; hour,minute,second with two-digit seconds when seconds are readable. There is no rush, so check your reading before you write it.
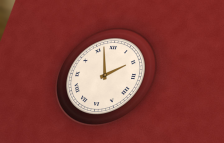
1,57
